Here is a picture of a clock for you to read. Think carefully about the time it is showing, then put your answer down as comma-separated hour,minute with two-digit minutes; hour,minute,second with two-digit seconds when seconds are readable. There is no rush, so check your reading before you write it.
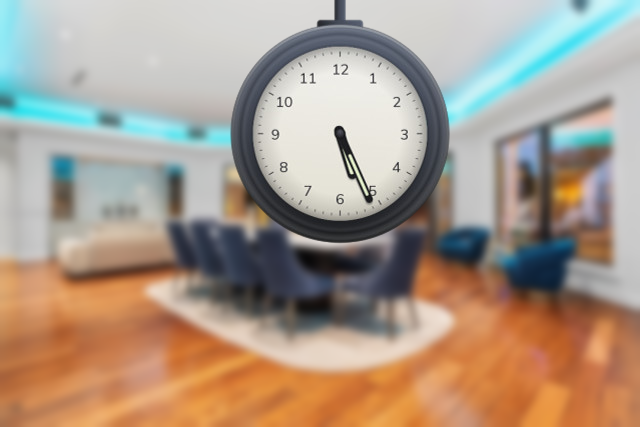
5,26
